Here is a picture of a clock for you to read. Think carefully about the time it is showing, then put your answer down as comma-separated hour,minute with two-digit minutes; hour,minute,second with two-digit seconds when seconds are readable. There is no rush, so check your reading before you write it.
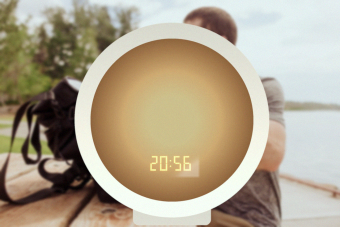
20,56
